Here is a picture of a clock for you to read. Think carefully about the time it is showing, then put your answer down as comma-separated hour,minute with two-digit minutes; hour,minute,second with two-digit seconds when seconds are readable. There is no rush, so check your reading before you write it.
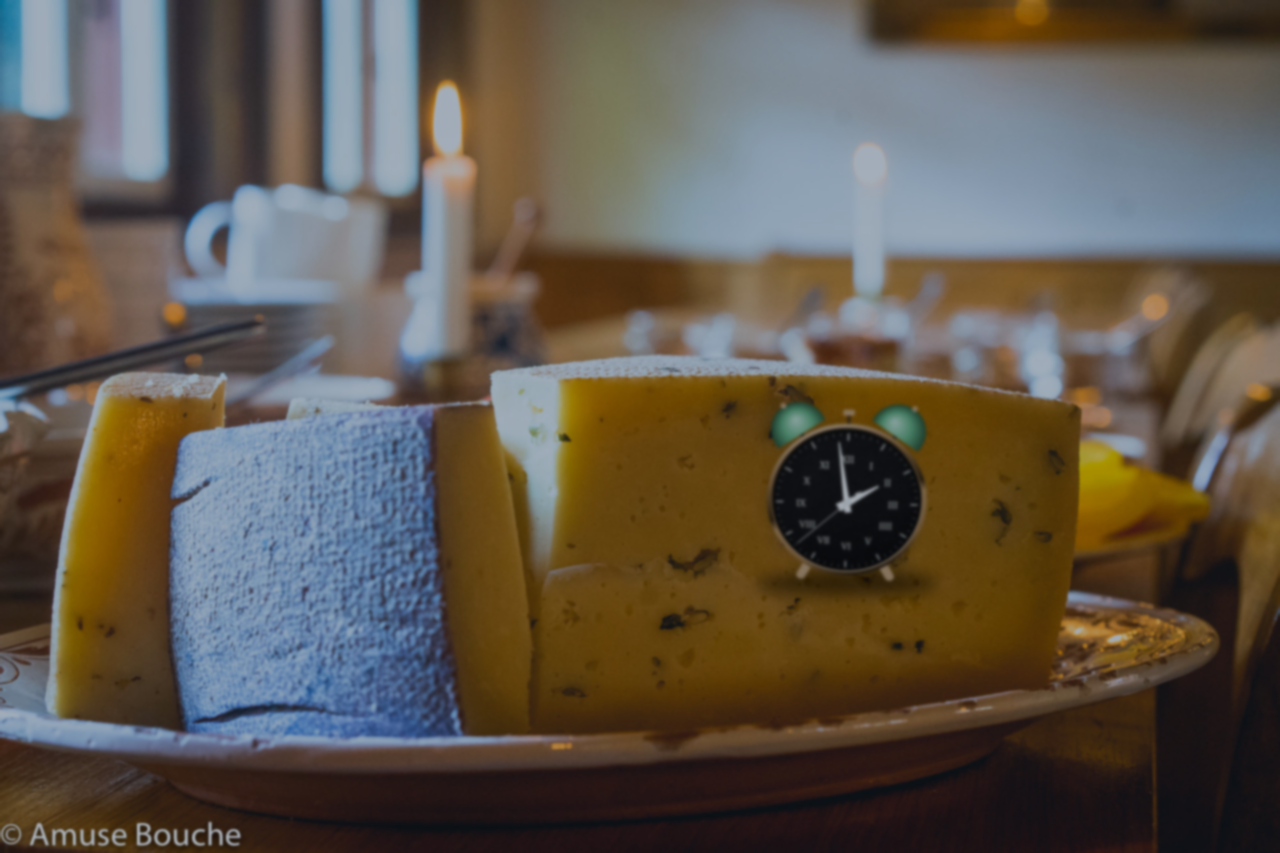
1,58,38
